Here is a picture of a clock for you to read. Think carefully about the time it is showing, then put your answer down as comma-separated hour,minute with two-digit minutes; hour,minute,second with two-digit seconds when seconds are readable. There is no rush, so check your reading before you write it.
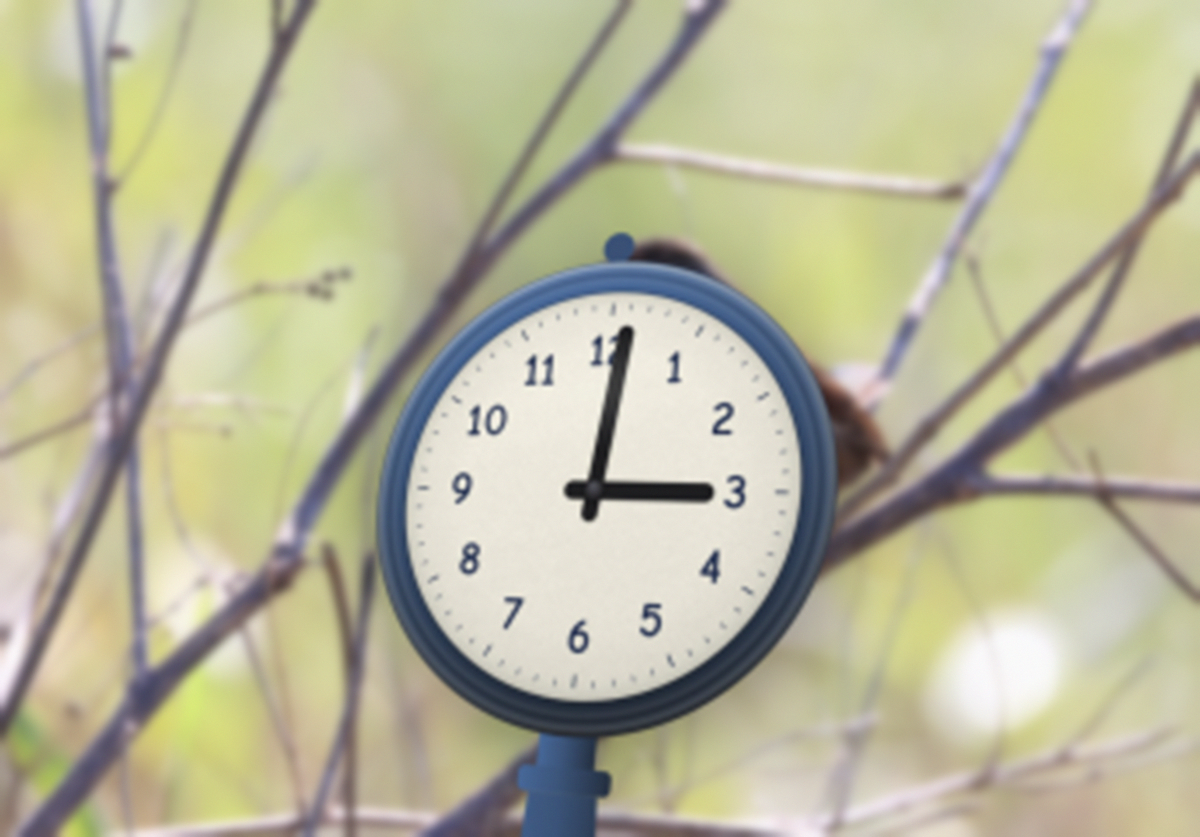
3,01
